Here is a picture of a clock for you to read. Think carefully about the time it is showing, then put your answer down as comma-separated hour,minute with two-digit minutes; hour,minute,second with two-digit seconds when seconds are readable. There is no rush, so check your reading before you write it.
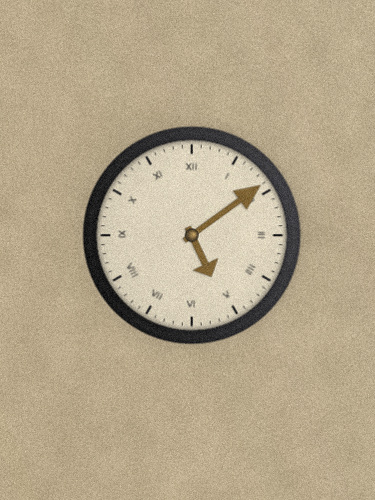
5,09
